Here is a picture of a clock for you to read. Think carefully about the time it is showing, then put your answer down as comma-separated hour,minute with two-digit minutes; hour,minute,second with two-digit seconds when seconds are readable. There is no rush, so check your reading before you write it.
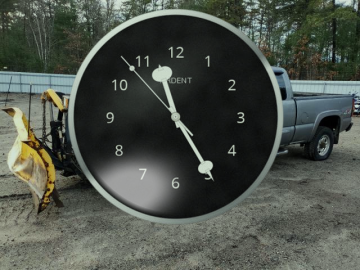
11,24,53
